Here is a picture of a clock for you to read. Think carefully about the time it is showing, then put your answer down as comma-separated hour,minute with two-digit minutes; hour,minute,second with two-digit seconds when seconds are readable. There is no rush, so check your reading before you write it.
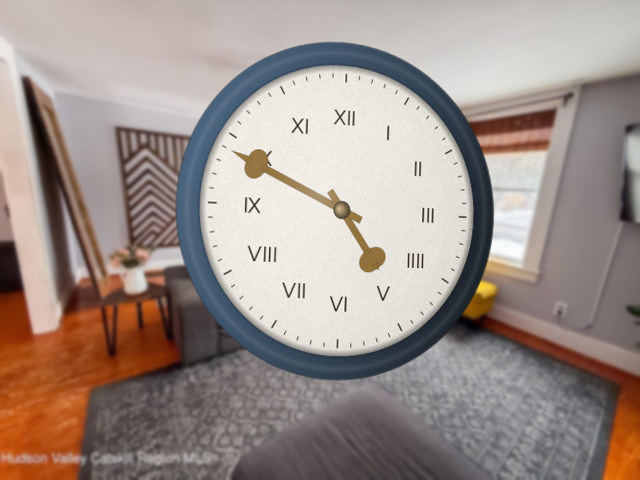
4,49
